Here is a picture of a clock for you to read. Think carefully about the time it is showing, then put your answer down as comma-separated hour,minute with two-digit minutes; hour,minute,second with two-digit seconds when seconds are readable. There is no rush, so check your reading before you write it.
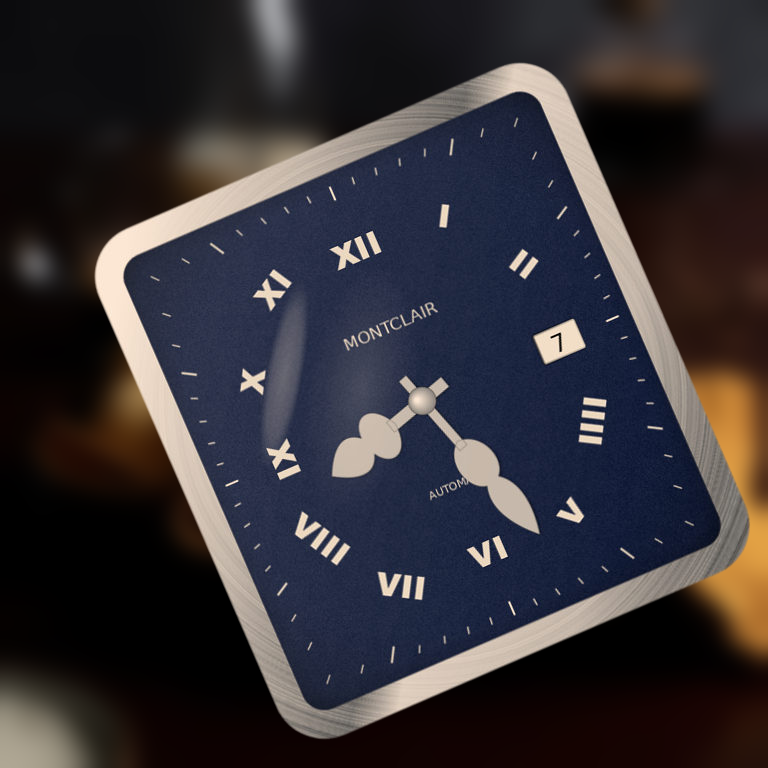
8,27
